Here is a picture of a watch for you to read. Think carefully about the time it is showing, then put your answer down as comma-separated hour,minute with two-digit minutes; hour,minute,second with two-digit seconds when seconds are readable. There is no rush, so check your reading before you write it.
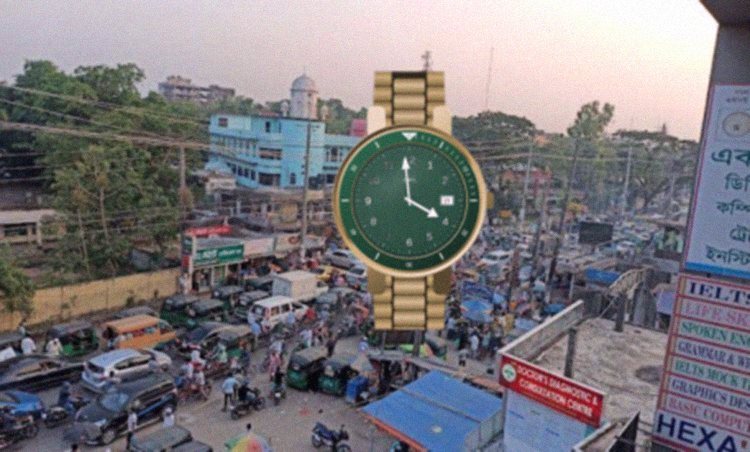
3,59
